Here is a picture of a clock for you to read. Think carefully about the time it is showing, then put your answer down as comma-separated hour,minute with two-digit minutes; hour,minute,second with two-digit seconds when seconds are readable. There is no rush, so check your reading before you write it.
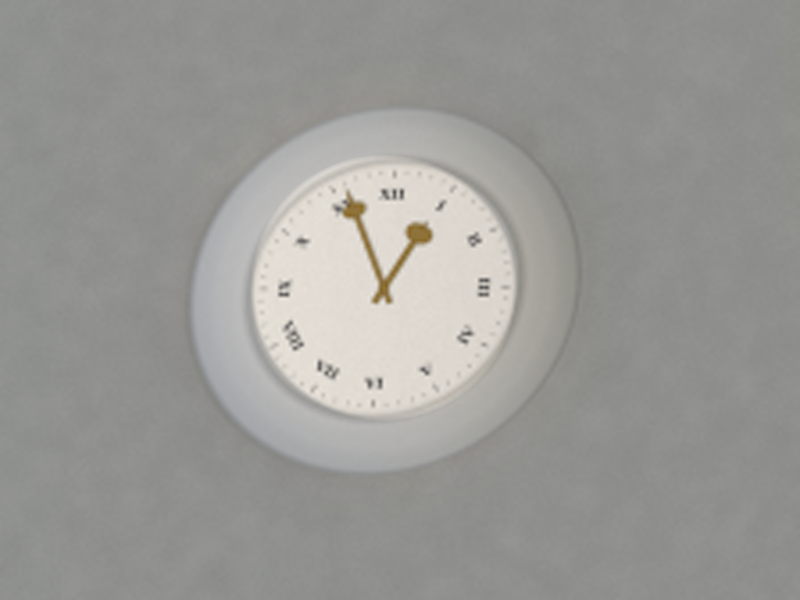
12,56
